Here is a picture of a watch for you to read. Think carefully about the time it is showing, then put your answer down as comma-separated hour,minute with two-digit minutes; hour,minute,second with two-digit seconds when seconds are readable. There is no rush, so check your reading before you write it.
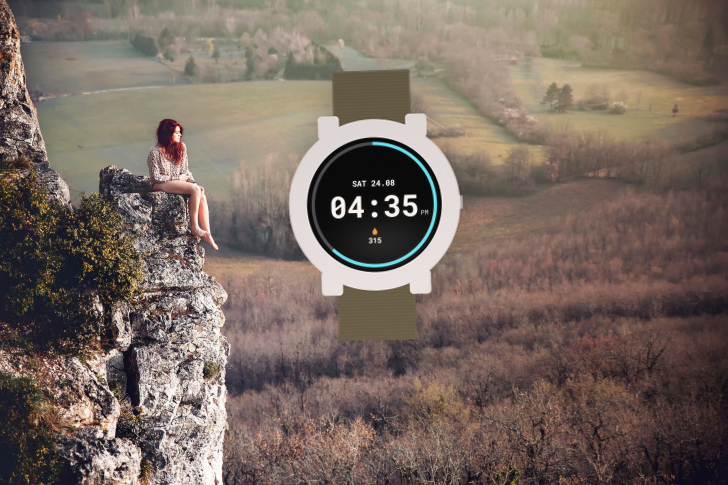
4,35
